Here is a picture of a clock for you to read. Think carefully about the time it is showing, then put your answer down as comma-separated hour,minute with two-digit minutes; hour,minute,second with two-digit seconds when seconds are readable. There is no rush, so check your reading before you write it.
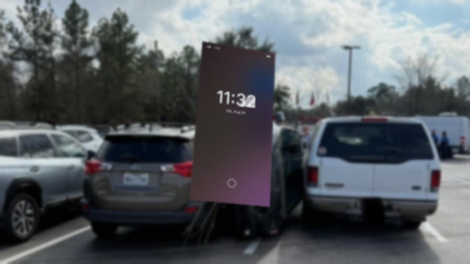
11,32
